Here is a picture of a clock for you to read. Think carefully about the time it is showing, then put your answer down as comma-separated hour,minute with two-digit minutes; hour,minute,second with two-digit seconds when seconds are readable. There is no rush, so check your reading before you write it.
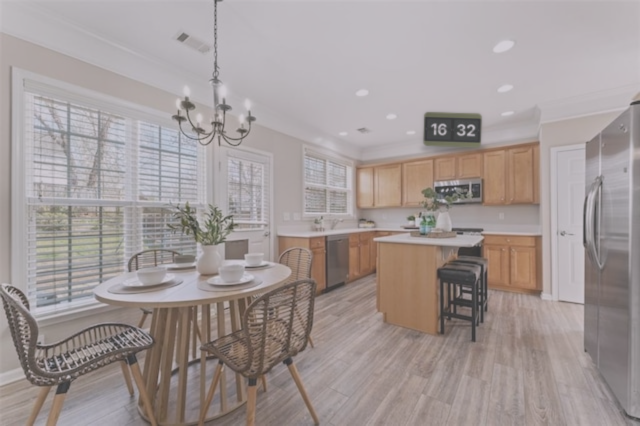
16,32
